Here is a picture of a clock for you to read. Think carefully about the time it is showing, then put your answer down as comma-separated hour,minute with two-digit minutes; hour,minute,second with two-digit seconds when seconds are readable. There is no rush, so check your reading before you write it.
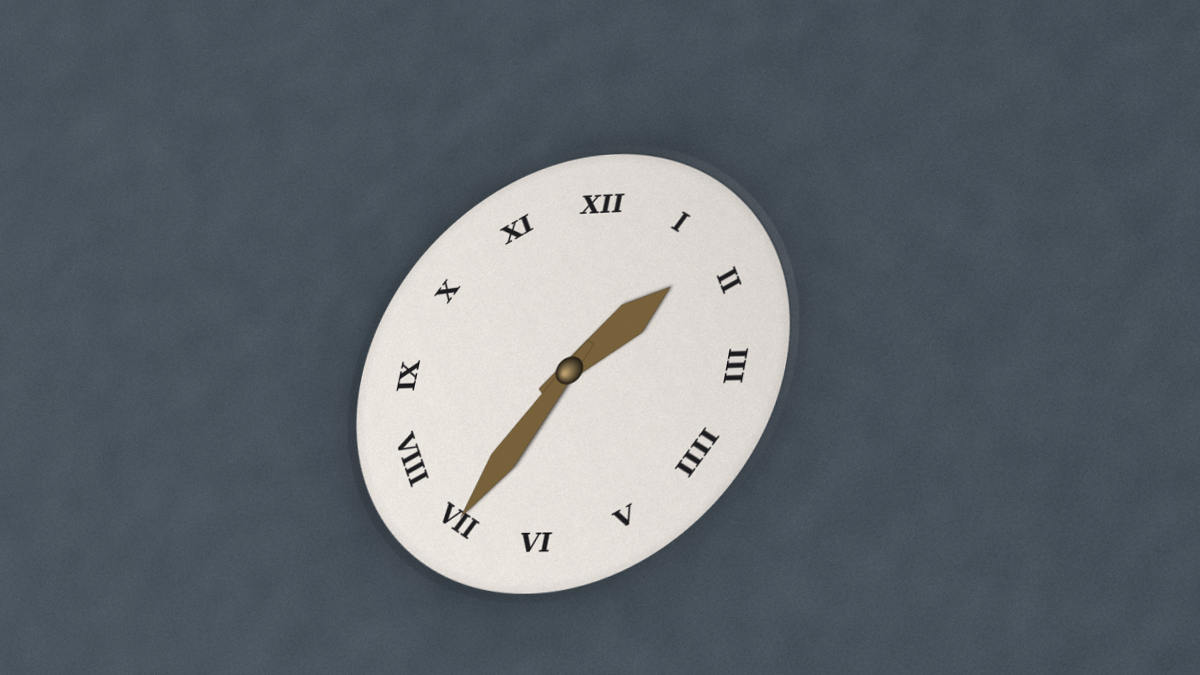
1,35
